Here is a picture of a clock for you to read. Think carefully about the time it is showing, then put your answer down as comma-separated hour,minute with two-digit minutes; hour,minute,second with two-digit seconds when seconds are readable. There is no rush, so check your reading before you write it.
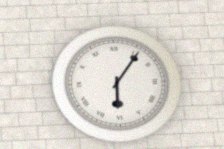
6,06
